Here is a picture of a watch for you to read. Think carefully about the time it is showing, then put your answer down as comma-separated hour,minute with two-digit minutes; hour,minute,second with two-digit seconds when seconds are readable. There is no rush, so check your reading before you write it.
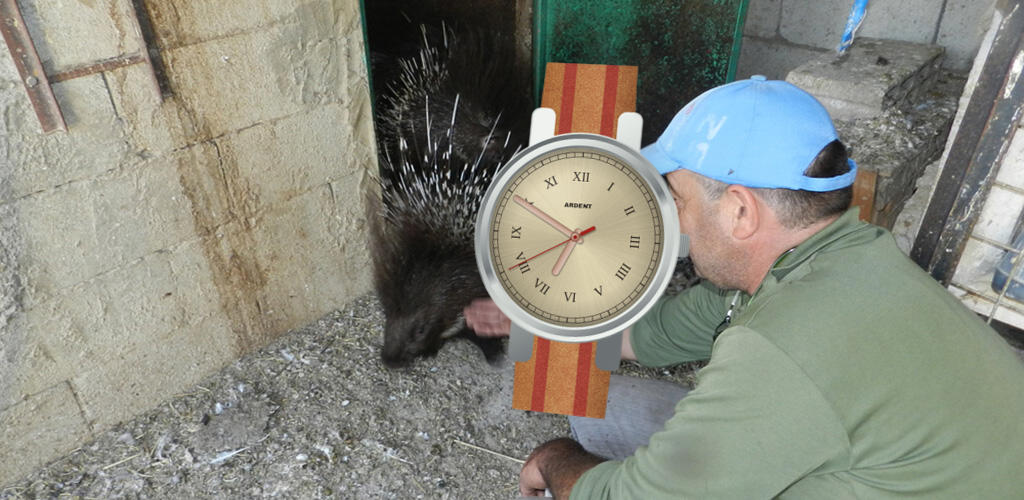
6,49,40
